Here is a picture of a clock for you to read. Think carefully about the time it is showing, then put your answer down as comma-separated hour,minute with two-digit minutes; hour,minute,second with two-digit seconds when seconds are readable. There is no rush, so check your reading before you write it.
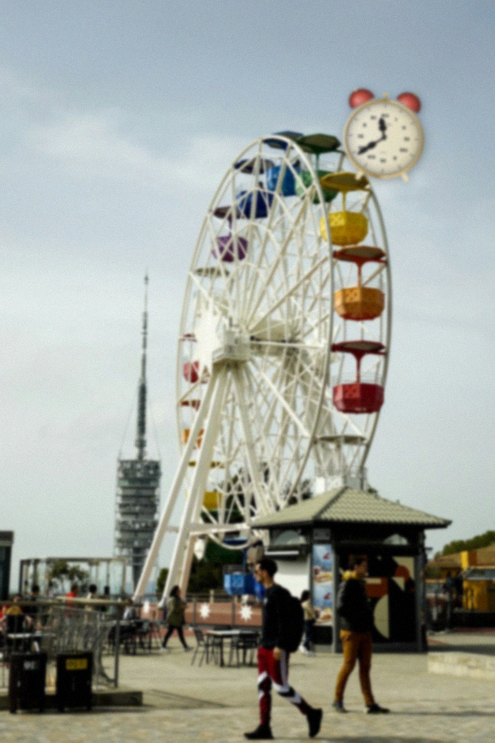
11,39
